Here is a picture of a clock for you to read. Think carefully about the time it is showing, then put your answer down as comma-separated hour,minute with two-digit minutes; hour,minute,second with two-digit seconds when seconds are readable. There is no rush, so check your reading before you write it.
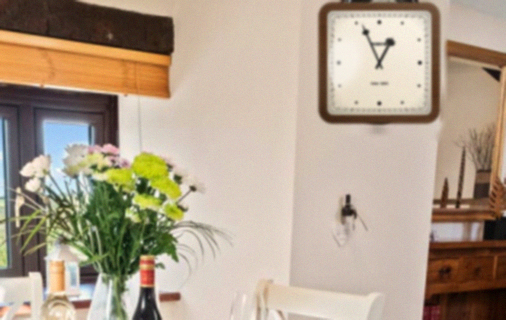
12,56
